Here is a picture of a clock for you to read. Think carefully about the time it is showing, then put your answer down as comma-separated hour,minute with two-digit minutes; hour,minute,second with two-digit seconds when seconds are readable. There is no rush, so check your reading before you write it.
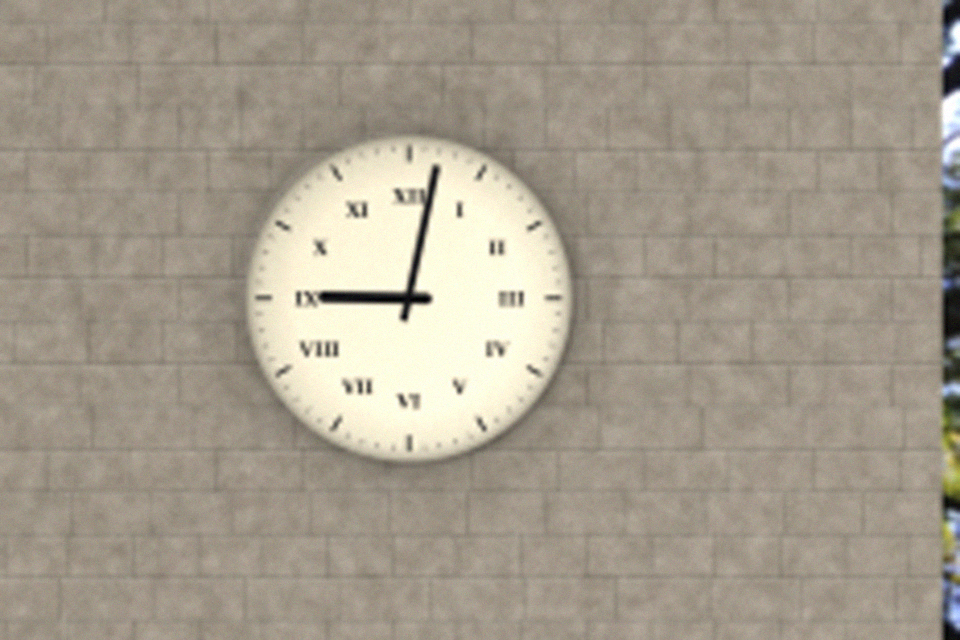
9,02
